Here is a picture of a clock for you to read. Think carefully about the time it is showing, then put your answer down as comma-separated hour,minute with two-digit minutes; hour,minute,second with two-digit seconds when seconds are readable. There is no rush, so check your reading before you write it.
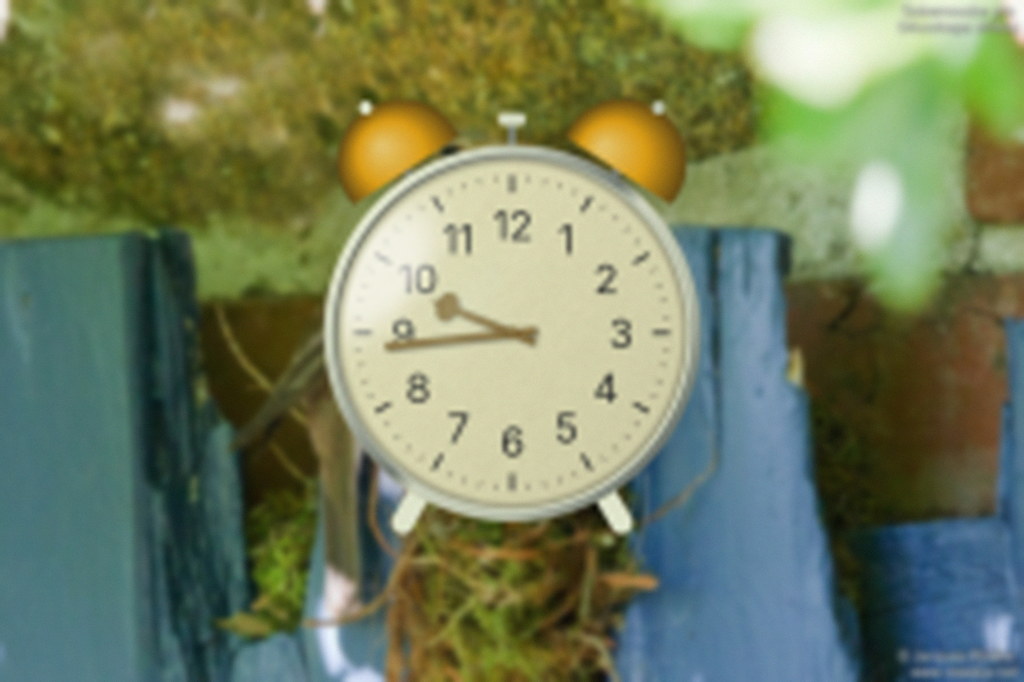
9,44
